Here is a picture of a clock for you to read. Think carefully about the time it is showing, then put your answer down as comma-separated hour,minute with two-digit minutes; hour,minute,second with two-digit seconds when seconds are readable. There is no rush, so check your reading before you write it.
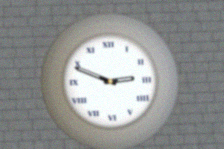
2,49
